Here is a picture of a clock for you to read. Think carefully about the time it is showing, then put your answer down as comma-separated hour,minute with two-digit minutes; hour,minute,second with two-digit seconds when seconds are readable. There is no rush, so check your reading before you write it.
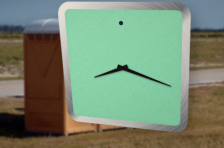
8,18
